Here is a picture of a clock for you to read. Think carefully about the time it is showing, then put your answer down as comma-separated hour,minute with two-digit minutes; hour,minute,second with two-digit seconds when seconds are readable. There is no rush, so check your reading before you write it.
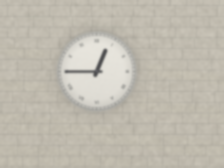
12,45
